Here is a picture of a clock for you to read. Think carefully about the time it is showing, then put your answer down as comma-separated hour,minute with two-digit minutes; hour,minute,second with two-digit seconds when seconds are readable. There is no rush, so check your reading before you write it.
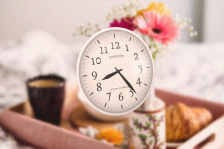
8,24
